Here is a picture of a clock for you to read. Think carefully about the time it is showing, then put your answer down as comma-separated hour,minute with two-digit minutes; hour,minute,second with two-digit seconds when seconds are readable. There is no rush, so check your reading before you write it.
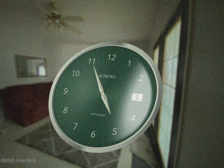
4,55
